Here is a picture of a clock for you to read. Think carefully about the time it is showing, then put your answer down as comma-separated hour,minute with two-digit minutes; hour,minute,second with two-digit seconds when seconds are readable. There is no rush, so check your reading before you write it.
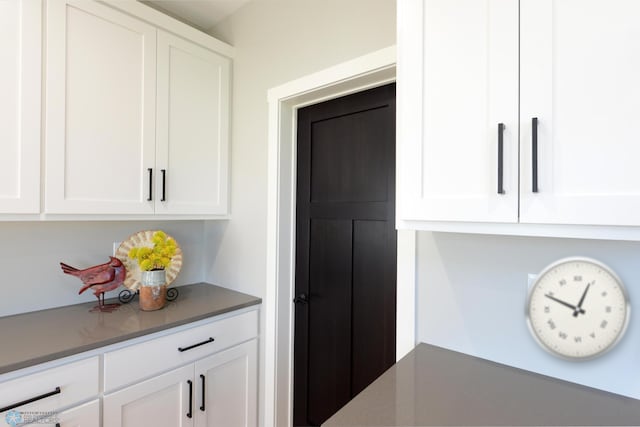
12,49
